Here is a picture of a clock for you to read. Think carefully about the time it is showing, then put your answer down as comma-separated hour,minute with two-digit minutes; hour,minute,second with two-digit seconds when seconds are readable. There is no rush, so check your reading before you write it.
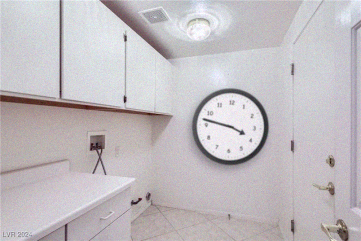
3,47
